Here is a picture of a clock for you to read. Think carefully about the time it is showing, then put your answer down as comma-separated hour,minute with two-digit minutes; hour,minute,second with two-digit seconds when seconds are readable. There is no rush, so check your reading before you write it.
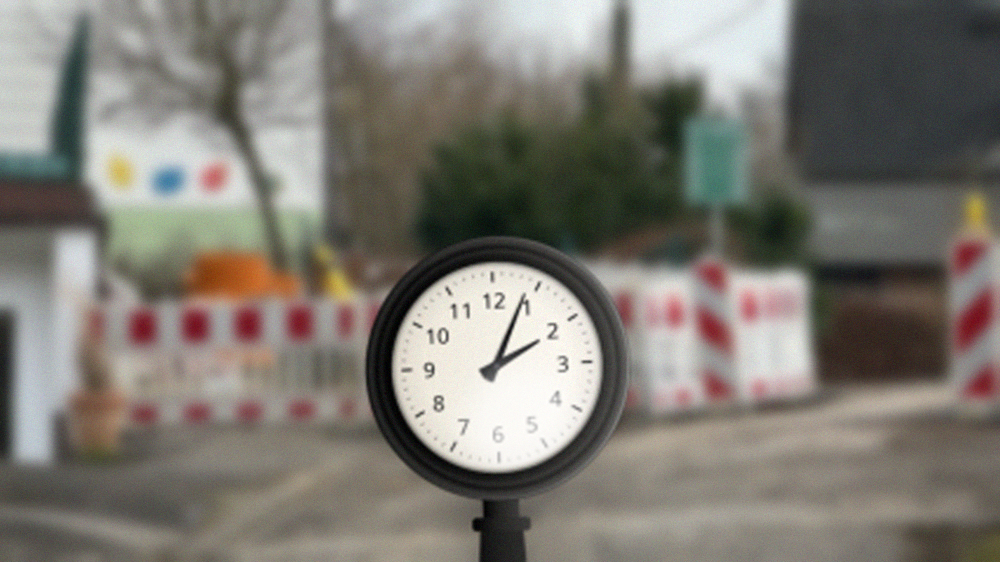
2,04
